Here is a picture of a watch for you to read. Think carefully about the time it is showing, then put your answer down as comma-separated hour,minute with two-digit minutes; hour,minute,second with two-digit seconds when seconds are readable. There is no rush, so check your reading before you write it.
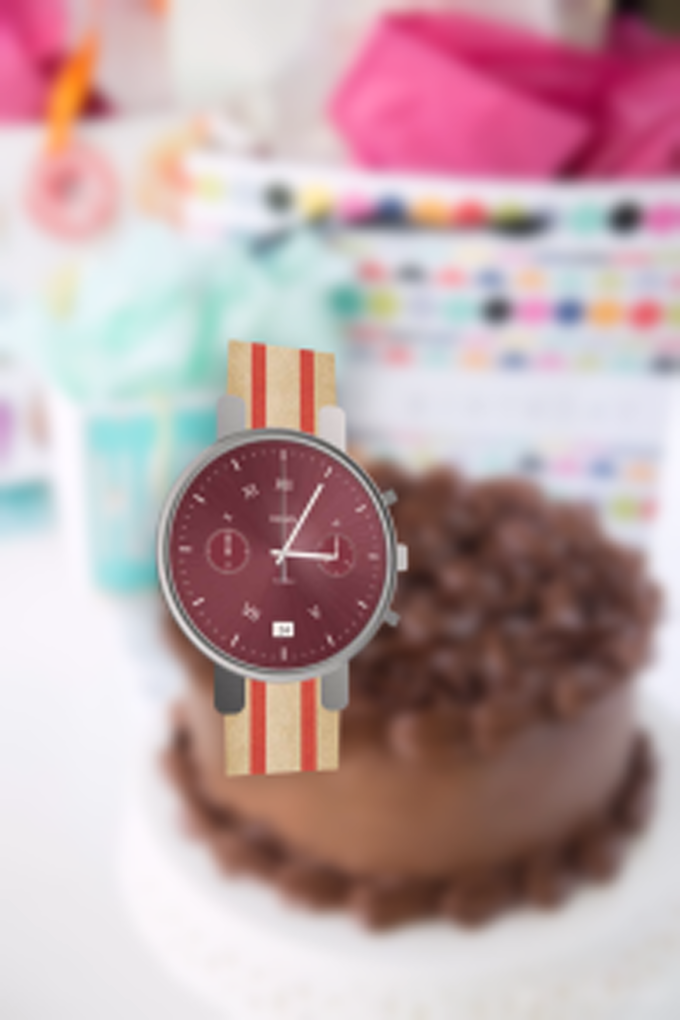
3,05
